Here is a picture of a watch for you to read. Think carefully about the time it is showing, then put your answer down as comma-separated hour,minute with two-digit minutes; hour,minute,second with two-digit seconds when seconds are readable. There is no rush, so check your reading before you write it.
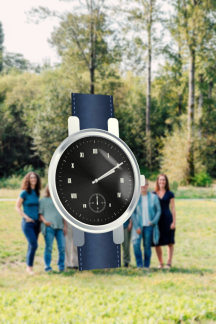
2,10
